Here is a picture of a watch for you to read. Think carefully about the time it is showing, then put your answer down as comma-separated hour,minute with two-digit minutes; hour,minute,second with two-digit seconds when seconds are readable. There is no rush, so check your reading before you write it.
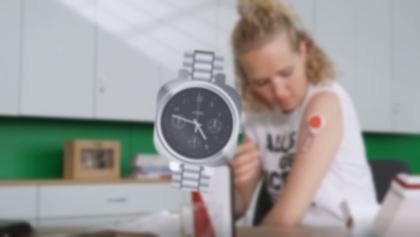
4,47
